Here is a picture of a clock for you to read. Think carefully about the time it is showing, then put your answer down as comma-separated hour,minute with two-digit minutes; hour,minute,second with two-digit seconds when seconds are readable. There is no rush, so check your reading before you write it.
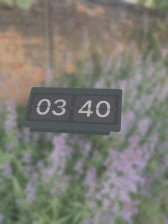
3,40
